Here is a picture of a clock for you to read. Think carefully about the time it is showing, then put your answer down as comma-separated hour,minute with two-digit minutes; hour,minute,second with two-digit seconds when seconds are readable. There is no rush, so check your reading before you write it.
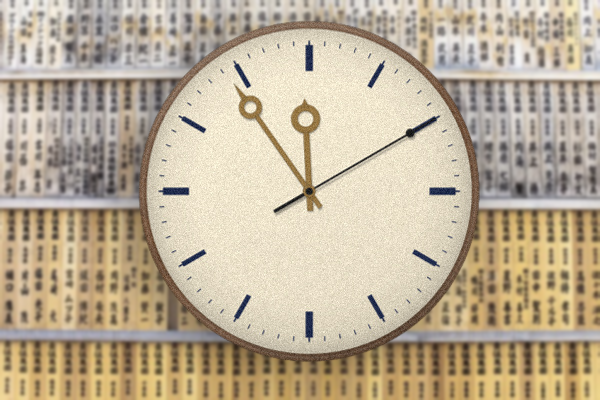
11,54,10
